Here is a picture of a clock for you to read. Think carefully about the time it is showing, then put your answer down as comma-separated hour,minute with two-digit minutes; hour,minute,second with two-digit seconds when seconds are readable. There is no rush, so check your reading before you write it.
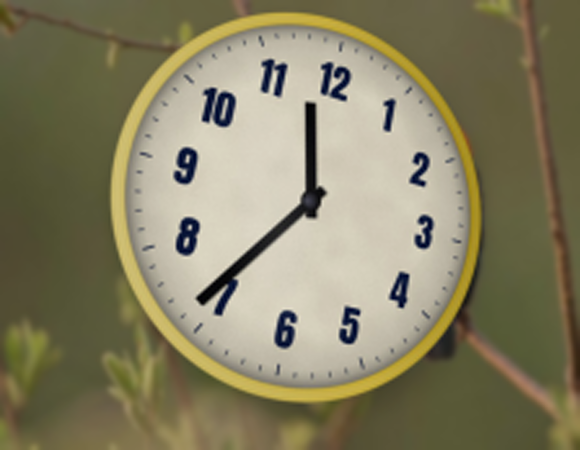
11,36
